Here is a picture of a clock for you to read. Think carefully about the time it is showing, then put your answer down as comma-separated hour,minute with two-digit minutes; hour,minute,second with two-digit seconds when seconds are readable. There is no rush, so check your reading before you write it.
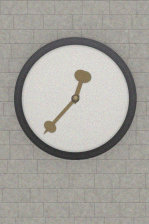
12,37
